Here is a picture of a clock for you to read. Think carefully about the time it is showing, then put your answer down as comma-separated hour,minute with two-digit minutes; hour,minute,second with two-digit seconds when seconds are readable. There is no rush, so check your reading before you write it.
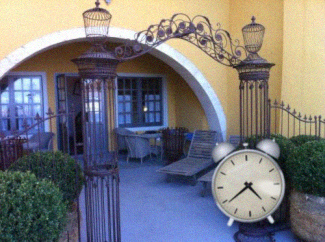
4,39
